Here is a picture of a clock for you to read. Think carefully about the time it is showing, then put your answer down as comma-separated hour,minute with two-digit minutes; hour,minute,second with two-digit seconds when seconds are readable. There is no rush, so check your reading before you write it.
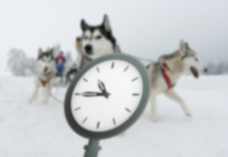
10,45
